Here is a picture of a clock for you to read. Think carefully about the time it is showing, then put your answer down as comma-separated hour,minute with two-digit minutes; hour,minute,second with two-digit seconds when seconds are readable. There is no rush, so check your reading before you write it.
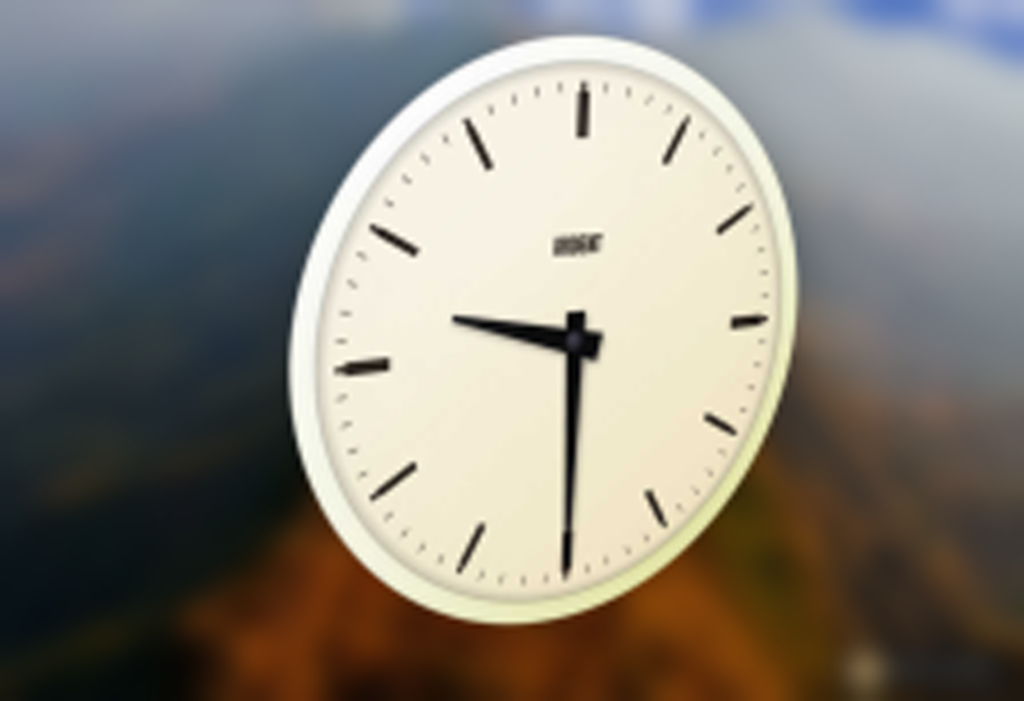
9,30
